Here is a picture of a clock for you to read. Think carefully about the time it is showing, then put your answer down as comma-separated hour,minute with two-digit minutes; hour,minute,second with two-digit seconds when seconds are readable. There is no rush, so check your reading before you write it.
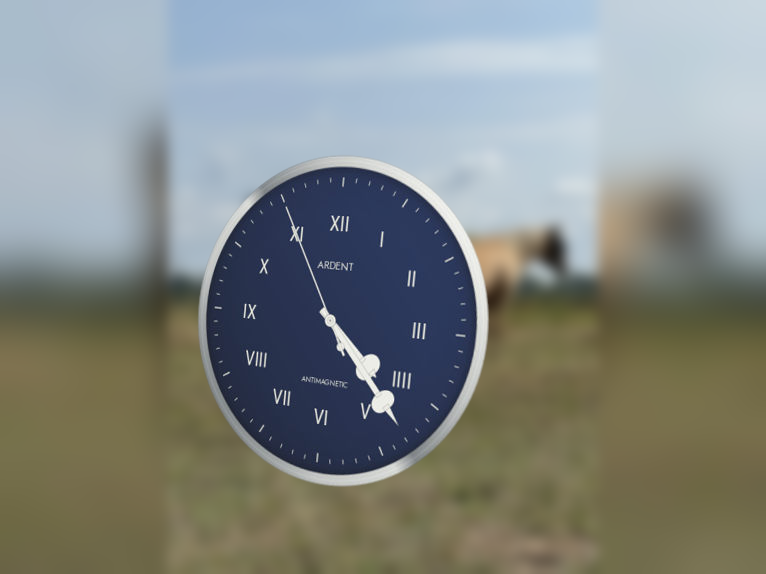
4,22,55
